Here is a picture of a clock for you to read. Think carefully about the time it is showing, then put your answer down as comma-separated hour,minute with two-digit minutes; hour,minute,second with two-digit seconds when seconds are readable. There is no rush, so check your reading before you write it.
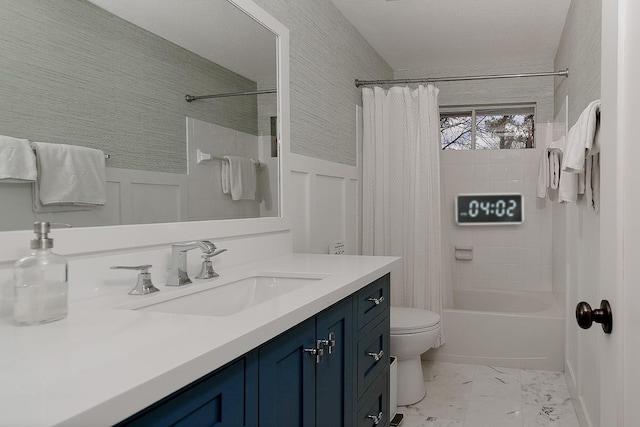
4,02
